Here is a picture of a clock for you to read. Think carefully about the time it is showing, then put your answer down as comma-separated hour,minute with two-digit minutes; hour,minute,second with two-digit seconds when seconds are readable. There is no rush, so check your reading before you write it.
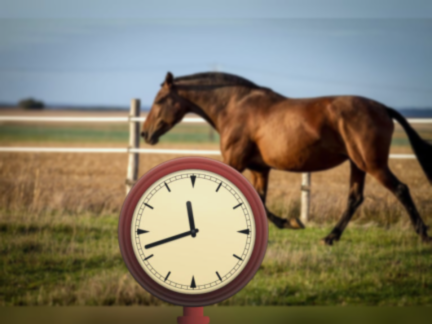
11,42
